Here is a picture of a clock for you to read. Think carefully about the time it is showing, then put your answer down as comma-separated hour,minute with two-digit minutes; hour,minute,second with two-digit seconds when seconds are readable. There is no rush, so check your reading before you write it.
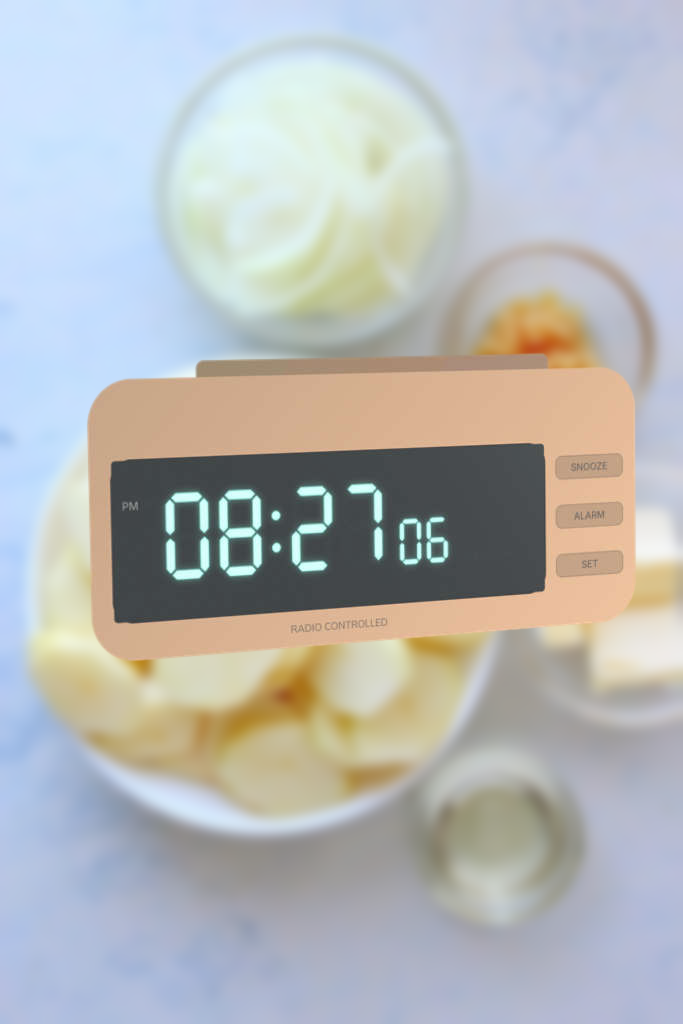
8,27,06
